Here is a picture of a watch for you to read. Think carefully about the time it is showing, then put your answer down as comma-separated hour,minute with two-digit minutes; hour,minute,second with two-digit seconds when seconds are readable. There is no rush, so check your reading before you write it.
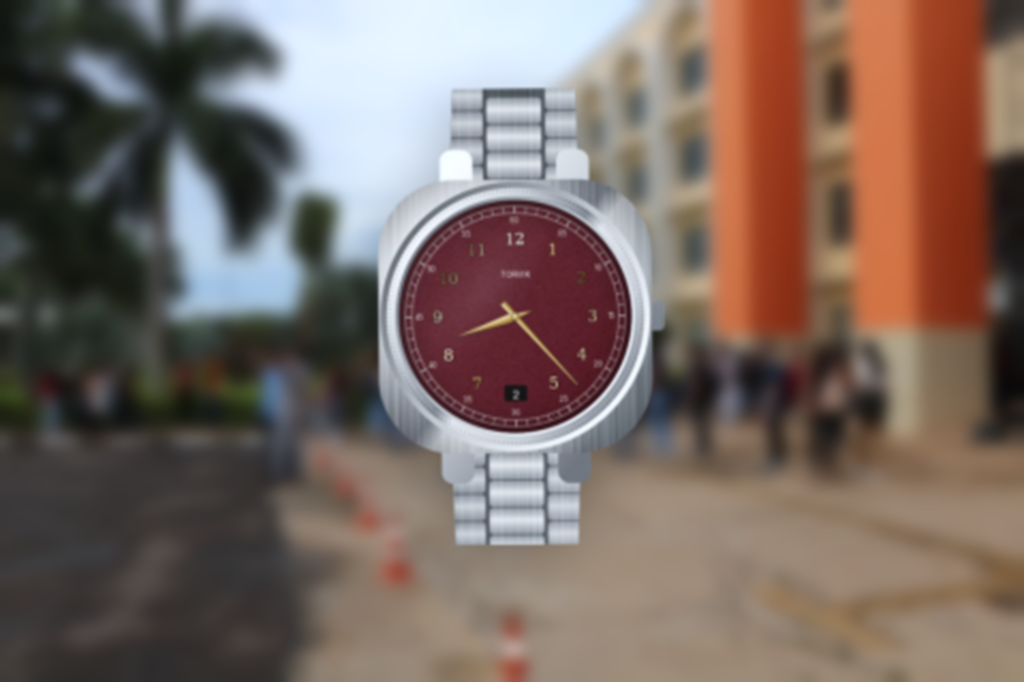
8,23
